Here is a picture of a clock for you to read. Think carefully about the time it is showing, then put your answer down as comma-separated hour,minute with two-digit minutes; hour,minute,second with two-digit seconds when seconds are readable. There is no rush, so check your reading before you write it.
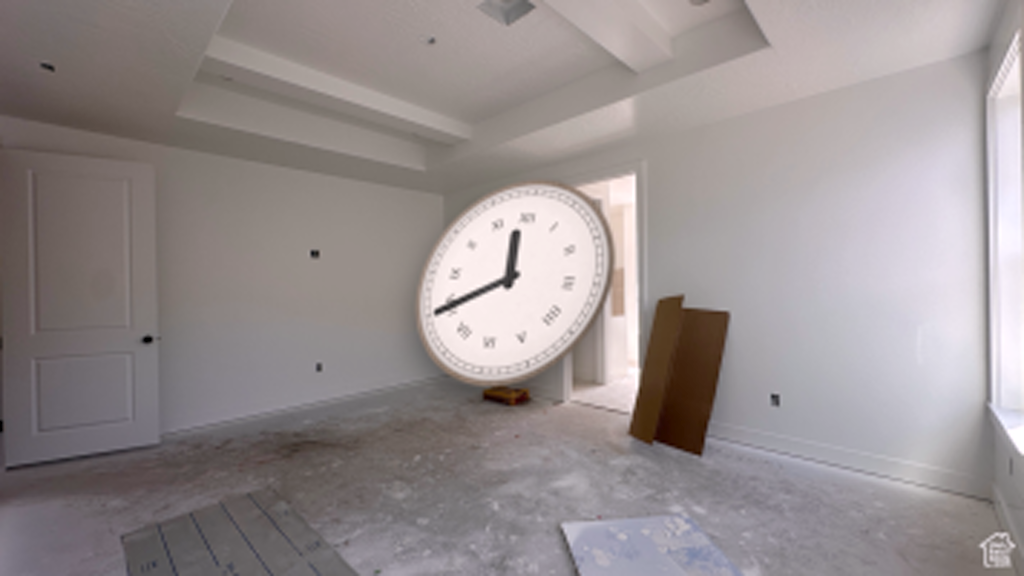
11,40
